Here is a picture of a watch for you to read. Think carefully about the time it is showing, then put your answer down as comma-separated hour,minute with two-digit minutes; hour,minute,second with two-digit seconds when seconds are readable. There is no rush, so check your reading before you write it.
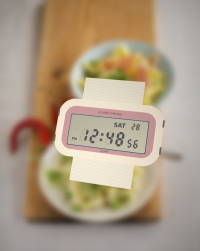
12,48,56
